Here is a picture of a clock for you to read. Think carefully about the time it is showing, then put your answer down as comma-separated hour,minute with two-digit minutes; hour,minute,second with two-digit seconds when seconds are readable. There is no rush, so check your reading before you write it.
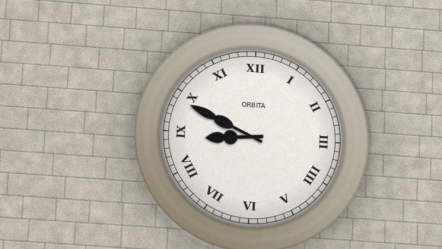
8,49
